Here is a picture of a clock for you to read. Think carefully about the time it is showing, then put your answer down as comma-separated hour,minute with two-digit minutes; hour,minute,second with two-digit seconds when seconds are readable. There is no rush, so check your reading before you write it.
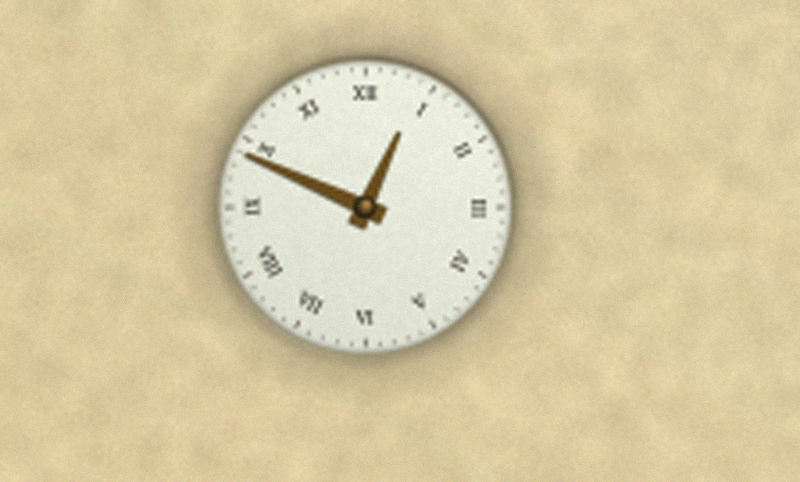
12,49
